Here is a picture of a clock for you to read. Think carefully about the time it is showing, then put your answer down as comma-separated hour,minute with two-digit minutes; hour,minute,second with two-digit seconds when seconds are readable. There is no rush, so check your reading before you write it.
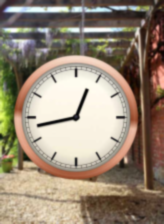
12,43
